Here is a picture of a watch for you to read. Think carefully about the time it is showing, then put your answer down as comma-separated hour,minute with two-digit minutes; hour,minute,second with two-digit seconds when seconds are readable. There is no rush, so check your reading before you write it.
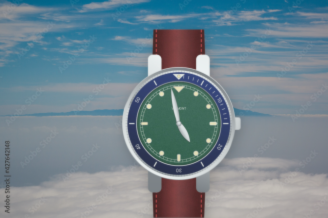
4,58
